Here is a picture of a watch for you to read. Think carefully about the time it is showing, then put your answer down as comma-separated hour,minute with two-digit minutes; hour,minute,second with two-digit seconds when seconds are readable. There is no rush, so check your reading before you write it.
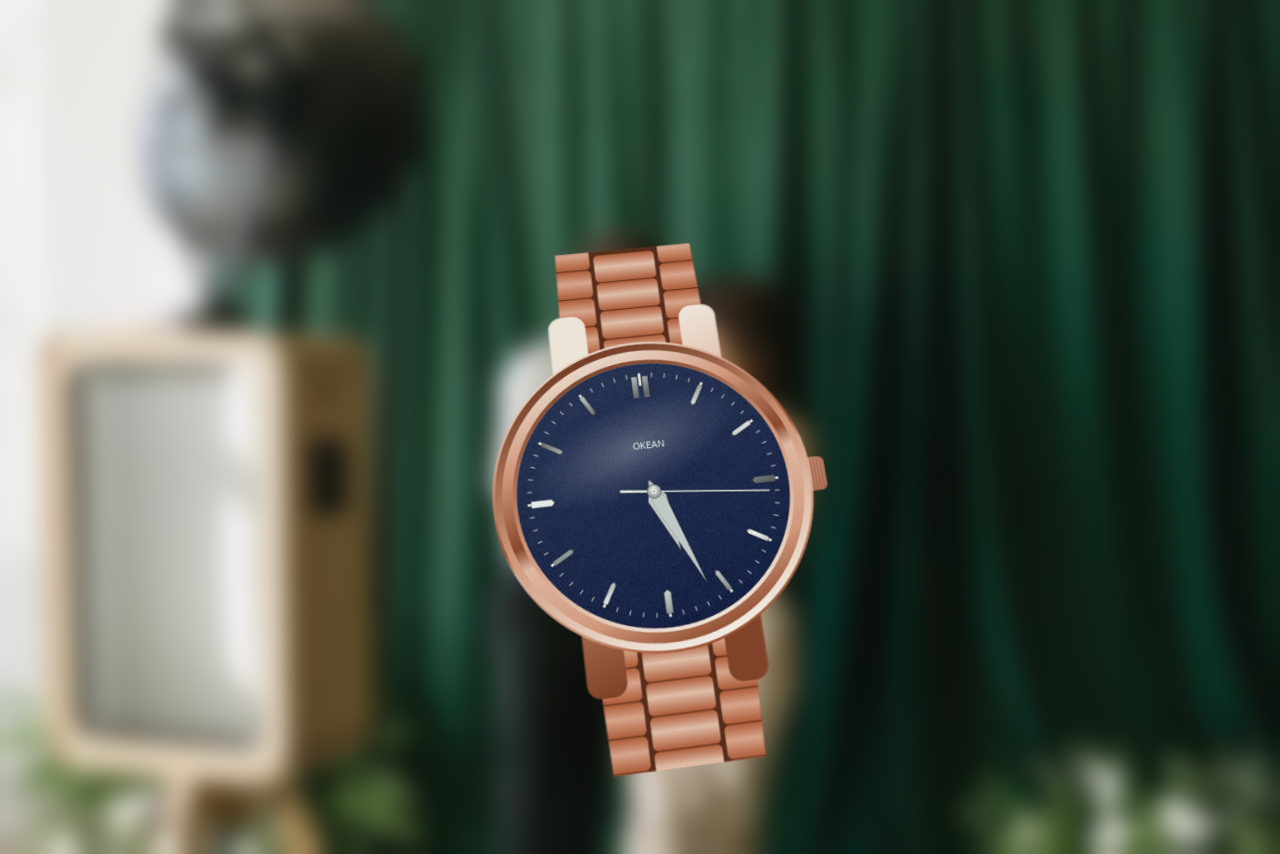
5,26,16
